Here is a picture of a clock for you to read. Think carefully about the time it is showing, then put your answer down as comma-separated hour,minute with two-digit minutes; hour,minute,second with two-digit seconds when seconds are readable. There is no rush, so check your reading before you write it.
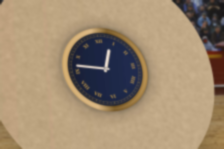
12,47
